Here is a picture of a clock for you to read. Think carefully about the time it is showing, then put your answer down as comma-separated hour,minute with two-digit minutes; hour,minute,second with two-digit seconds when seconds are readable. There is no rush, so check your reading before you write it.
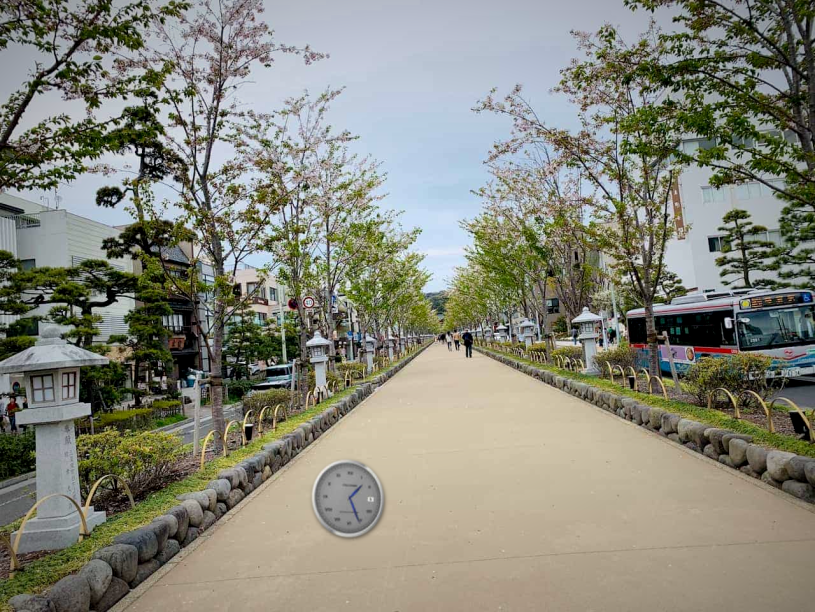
1,26
